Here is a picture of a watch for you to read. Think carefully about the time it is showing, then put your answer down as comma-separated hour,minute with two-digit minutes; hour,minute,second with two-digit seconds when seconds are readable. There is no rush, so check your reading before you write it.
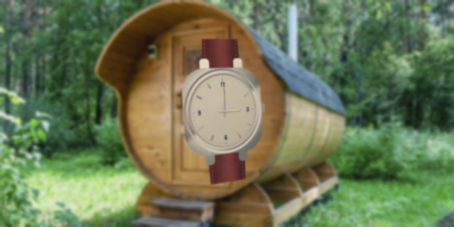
3,00
